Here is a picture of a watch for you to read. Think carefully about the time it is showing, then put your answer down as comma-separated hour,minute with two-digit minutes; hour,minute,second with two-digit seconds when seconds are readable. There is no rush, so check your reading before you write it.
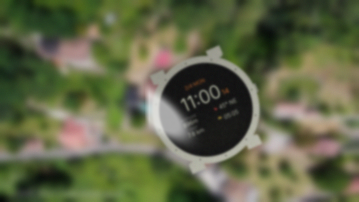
11,00
